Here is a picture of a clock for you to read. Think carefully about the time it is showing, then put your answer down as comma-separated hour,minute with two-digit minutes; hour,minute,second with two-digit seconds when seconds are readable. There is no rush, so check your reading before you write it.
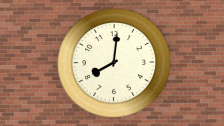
8,01
